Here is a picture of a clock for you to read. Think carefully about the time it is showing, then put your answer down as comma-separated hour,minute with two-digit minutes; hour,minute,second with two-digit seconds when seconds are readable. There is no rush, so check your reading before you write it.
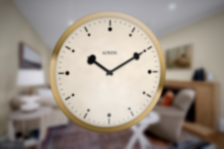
10,10
